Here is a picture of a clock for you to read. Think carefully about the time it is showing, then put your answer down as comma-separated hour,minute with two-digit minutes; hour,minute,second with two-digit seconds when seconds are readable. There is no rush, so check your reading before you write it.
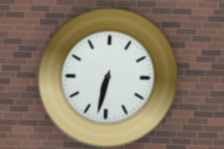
6,32
